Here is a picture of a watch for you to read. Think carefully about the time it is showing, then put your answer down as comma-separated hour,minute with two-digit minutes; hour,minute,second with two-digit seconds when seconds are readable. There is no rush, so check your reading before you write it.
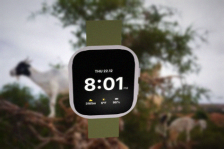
8,01
